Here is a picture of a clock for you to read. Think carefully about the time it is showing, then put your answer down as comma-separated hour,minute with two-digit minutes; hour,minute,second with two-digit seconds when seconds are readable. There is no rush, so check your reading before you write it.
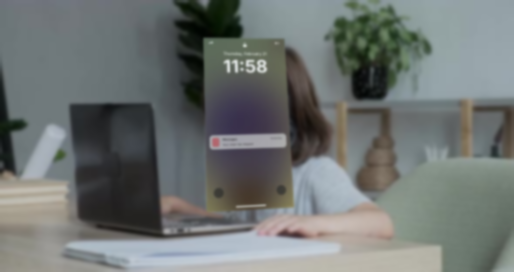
11,58
